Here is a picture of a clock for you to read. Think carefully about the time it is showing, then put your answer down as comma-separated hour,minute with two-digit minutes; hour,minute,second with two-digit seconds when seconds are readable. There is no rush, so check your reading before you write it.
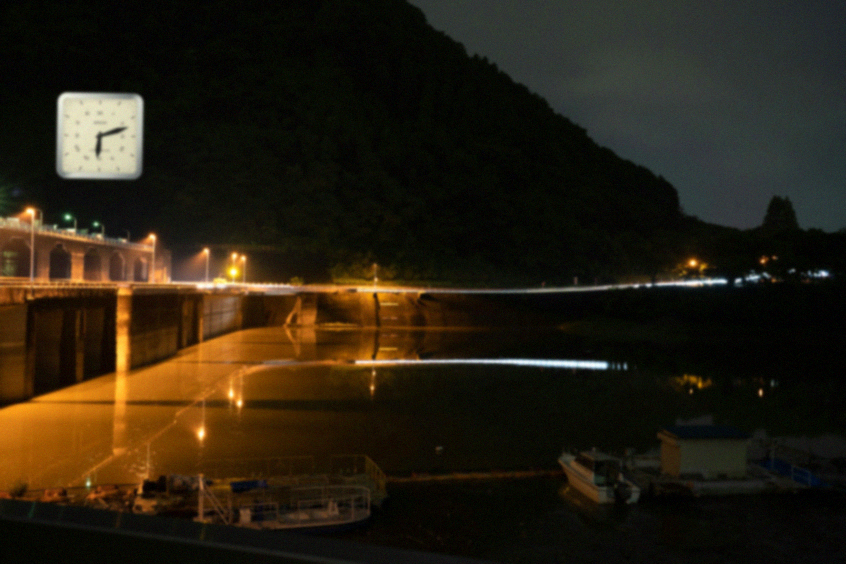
6,12
